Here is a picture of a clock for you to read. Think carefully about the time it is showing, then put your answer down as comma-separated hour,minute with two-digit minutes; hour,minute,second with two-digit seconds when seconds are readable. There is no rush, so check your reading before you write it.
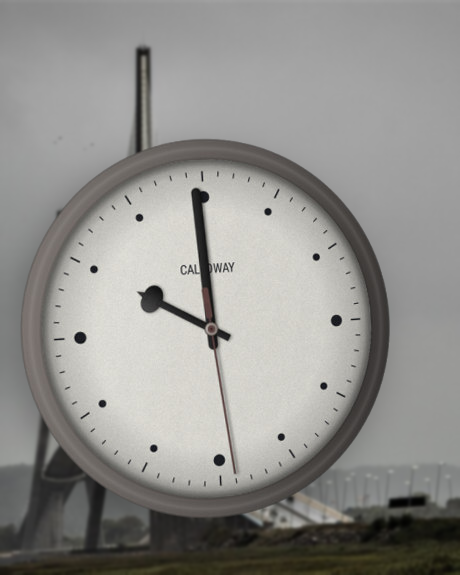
9,59,29
